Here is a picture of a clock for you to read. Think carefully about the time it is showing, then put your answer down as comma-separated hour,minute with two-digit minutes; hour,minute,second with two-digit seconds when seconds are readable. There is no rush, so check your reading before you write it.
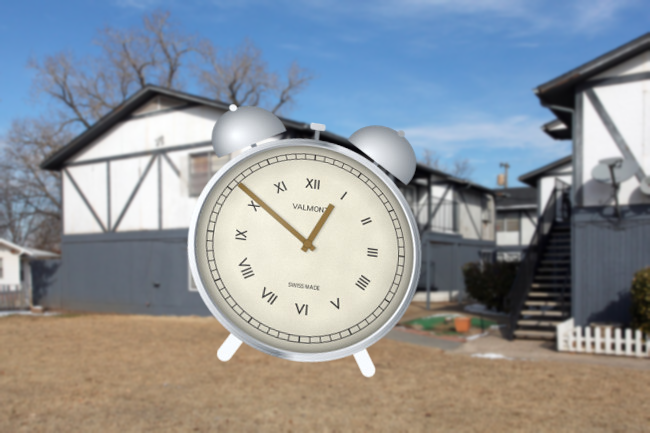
12,51
